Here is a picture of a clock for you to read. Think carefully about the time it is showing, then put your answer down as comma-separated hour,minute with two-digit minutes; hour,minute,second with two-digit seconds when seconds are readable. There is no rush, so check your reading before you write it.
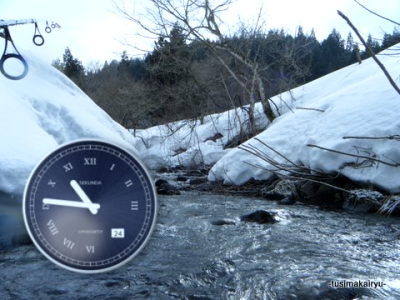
10,46
